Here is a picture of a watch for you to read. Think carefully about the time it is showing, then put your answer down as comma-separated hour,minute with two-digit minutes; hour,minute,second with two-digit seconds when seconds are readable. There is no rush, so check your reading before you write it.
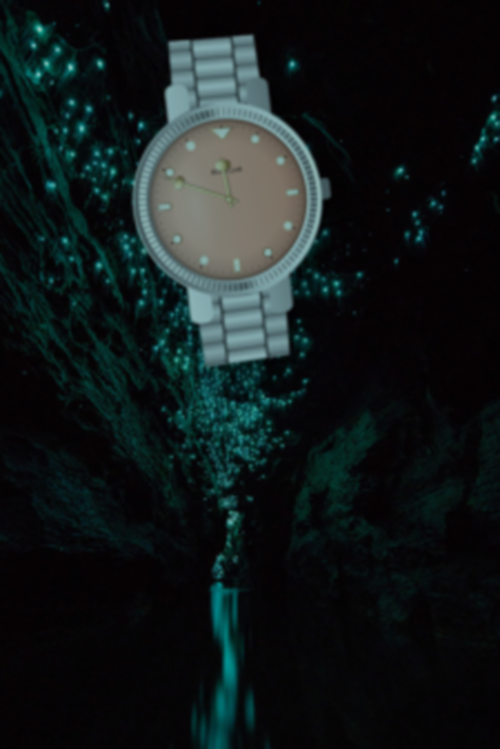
11,49
